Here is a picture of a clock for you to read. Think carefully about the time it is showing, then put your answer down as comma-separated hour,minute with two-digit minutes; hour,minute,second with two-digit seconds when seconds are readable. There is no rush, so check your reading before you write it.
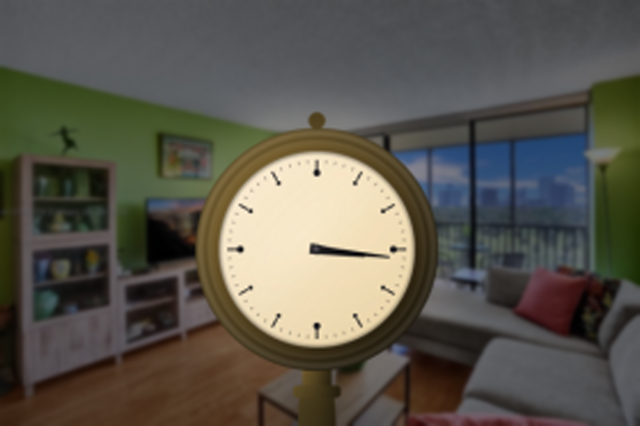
3,16
